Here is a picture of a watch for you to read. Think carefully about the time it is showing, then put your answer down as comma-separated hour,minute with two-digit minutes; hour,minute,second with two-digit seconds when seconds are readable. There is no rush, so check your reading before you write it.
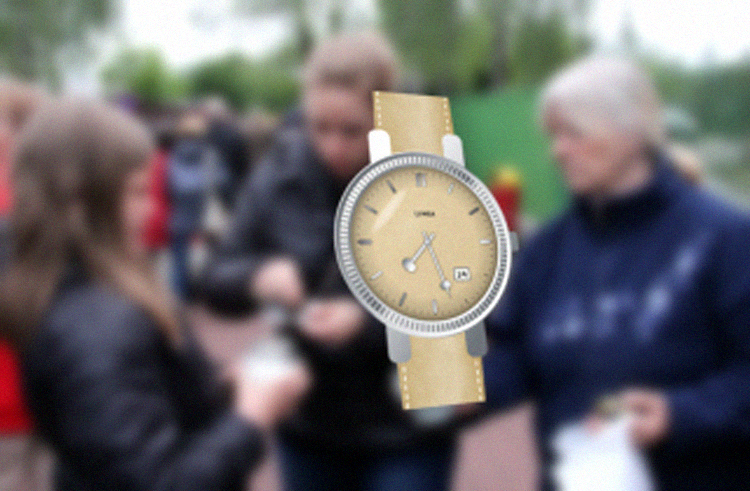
7,27
